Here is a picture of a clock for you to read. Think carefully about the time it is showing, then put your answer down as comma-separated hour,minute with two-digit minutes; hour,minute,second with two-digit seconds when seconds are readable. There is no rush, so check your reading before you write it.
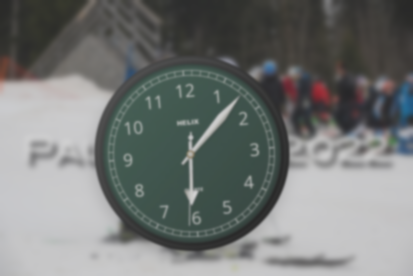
6,07,31
